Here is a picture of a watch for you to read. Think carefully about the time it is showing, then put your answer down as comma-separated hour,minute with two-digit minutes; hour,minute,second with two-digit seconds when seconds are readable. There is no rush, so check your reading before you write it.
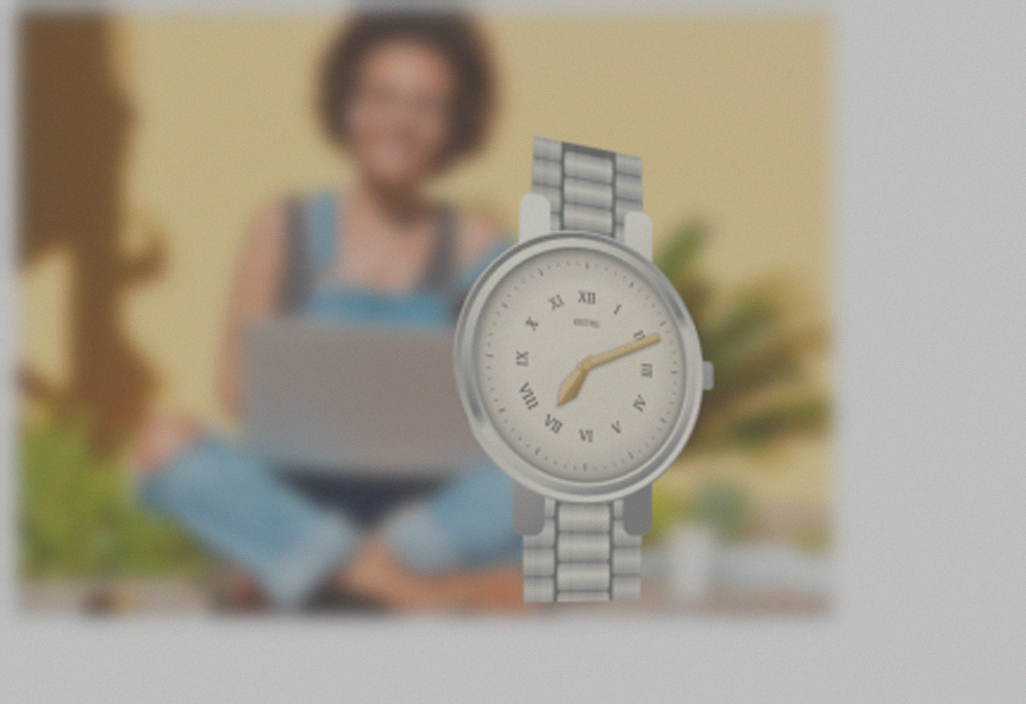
7,11
